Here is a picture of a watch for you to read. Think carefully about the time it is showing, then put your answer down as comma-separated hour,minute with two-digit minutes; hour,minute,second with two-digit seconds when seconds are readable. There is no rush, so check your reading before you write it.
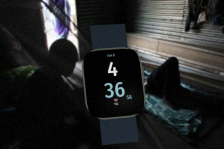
4,36
